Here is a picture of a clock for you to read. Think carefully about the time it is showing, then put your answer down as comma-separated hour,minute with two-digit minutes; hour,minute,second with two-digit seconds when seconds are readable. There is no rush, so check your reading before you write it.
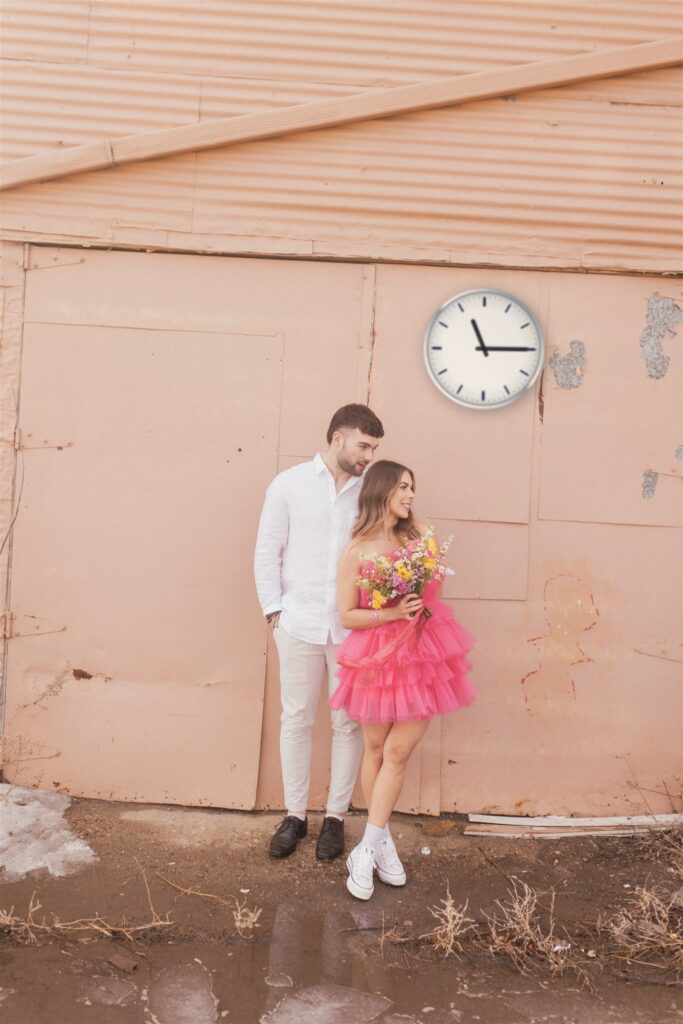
11,15
